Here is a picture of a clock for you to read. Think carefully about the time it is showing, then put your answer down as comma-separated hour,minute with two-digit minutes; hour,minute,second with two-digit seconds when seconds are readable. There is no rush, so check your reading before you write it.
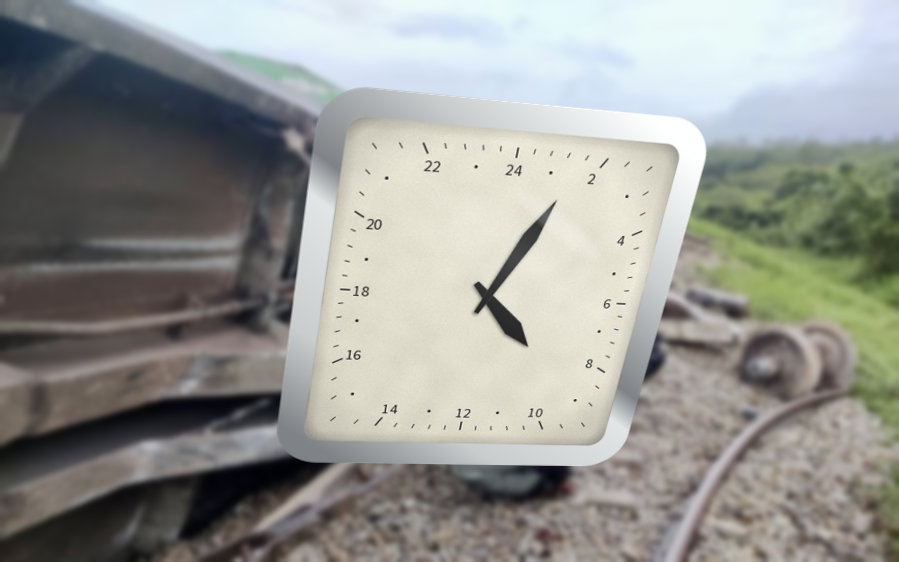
9,04
